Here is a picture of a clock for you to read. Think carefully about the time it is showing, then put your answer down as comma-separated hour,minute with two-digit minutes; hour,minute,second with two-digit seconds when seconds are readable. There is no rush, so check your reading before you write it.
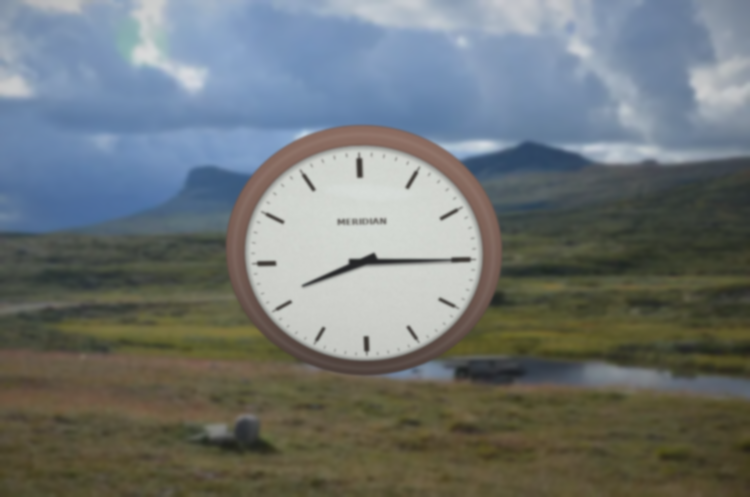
8,15
